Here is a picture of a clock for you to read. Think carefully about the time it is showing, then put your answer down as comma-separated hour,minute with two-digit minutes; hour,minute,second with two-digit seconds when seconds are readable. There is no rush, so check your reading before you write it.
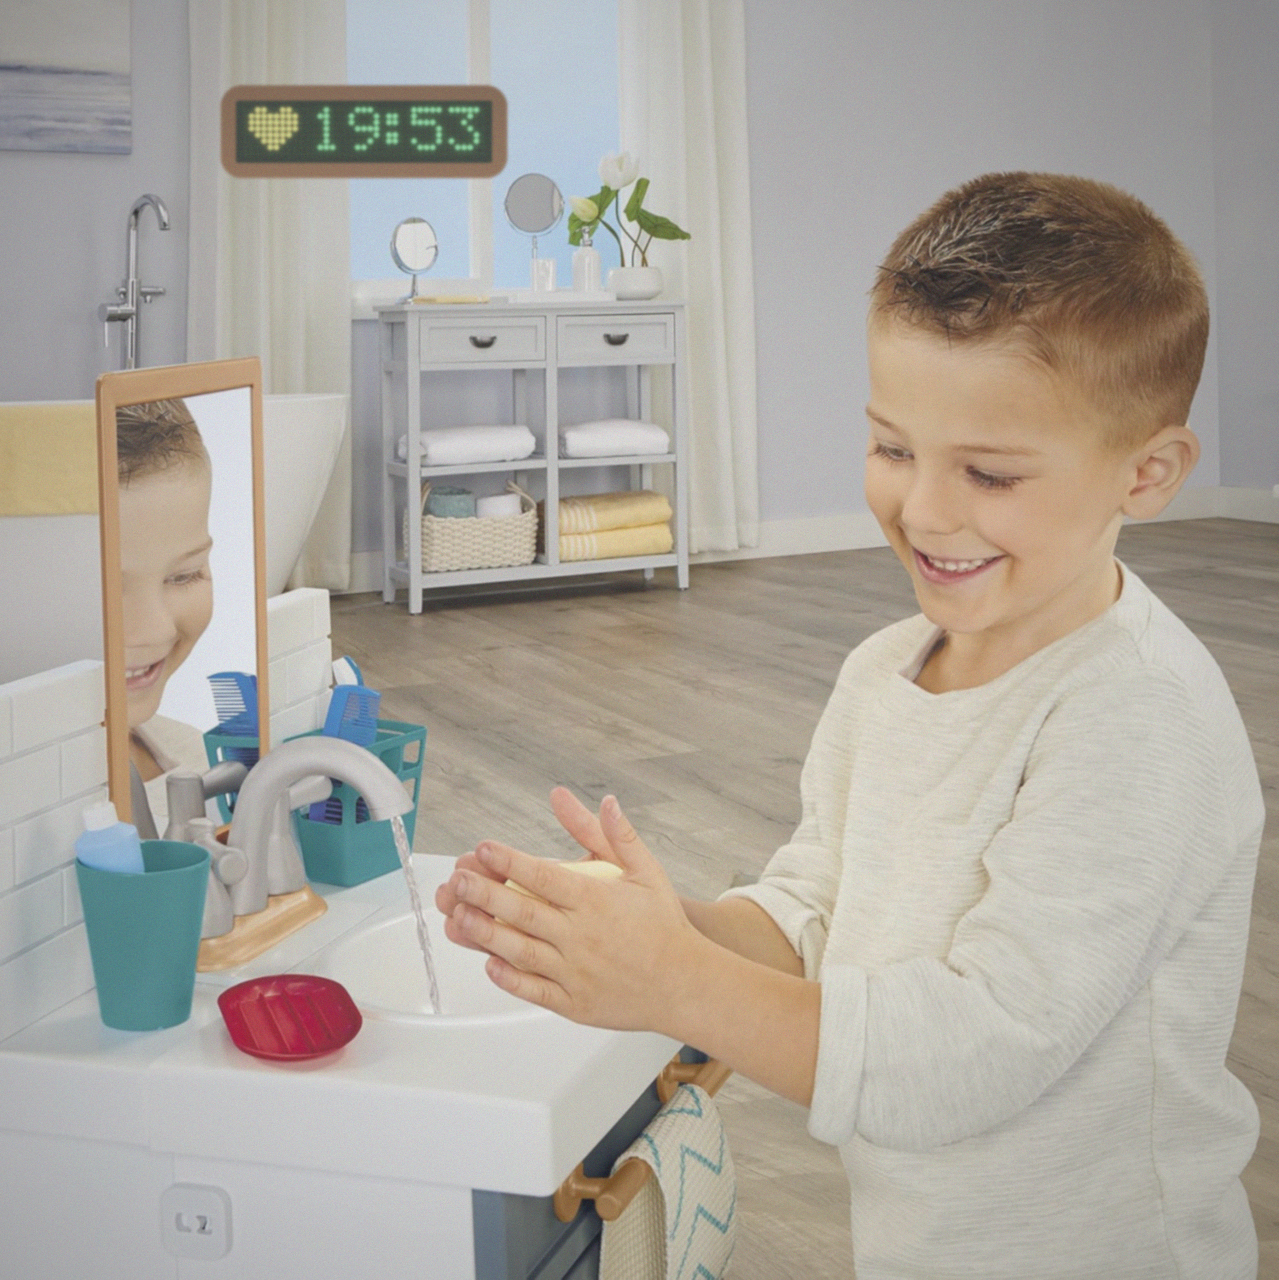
19,53
